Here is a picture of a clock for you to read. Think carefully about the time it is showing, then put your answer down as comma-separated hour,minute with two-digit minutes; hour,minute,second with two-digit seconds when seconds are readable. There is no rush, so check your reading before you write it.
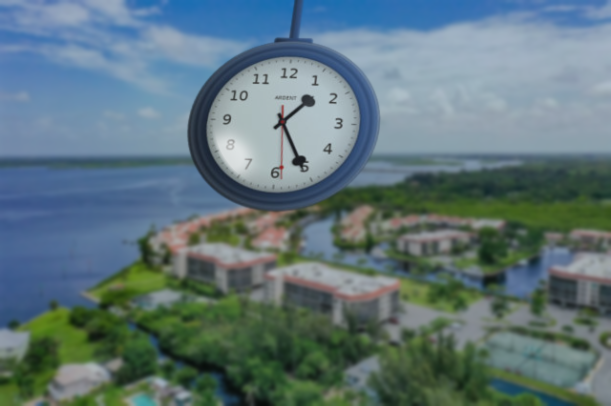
1,25,29
